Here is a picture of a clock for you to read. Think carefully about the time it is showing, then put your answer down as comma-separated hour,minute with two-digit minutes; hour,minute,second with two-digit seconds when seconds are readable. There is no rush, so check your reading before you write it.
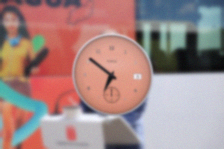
6,51
